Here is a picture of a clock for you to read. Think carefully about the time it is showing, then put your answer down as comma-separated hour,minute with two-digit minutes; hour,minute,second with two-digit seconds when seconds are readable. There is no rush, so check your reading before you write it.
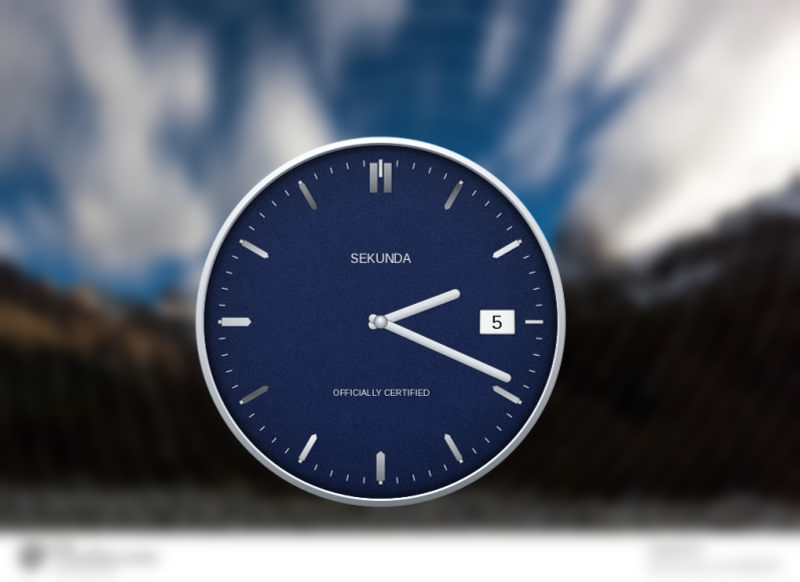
2,19
